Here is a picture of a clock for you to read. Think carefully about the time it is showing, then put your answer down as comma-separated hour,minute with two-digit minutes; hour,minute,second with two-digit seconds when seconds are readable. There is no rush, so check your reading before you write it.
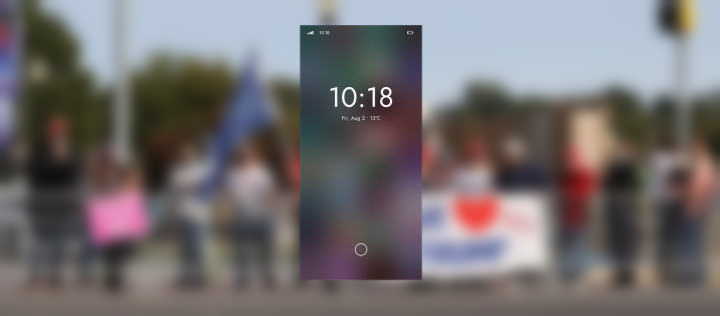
10,18
